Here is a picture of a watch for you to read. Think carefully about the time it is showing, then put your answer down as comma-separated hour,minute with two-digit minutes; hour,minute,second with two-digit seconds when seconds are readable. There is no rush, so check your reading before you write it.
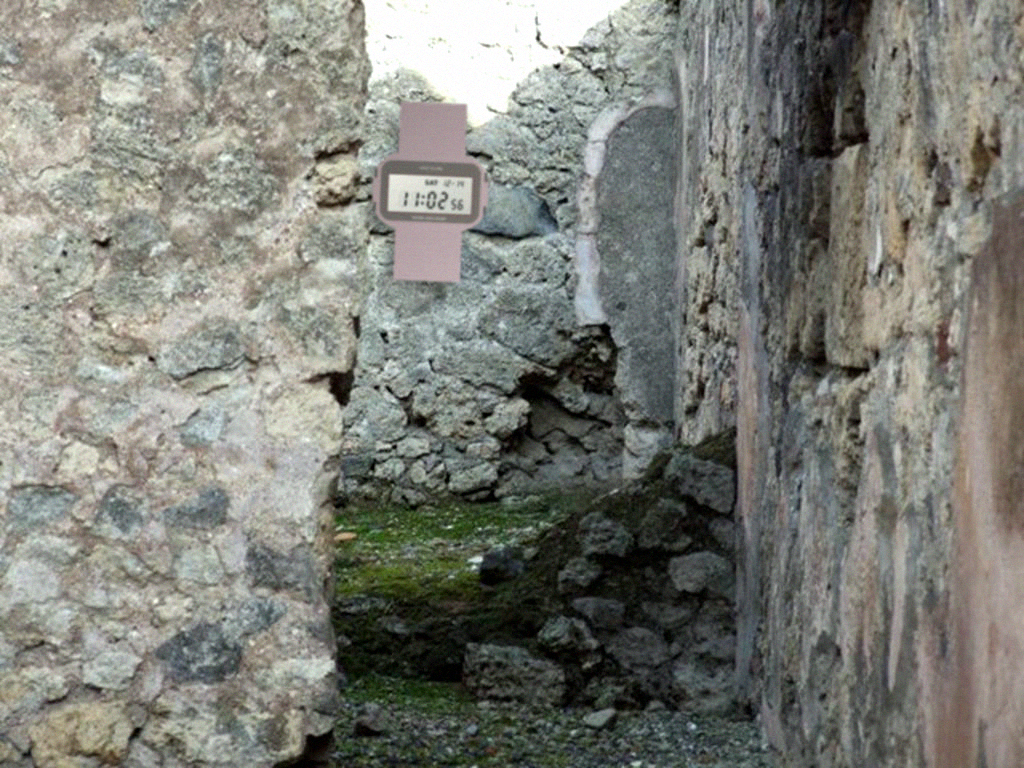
11,02
